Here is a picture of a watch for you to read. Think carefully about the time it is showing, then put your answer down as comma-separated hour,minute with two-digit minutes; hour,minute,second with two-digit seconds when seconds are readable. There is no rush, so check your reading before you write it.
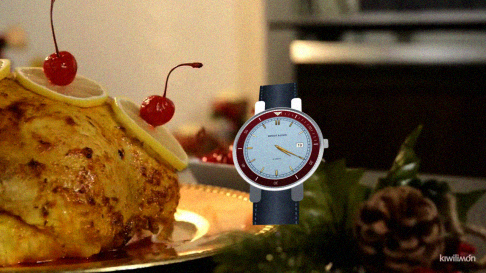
4,20
